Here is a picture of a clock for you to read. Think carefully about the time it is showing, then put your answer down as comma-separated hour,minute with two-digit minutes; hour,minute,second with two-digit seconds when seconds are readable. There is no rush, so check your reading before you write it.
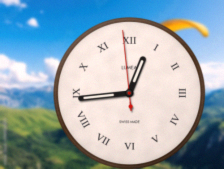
12,43,59
